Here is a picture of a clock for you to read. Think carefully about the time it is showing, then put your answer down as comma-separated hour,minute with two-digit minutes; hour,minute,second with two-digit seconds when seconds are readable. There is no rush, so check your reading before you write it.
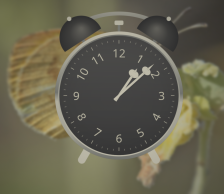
1,08
